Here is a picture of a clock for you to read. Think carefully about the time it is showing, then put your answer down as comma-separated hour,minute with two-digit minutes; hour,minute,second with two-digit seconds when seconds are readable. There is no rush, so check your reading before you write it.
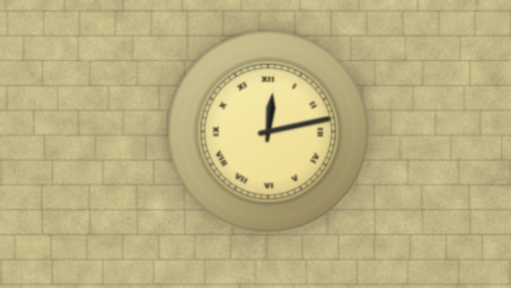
12,13
